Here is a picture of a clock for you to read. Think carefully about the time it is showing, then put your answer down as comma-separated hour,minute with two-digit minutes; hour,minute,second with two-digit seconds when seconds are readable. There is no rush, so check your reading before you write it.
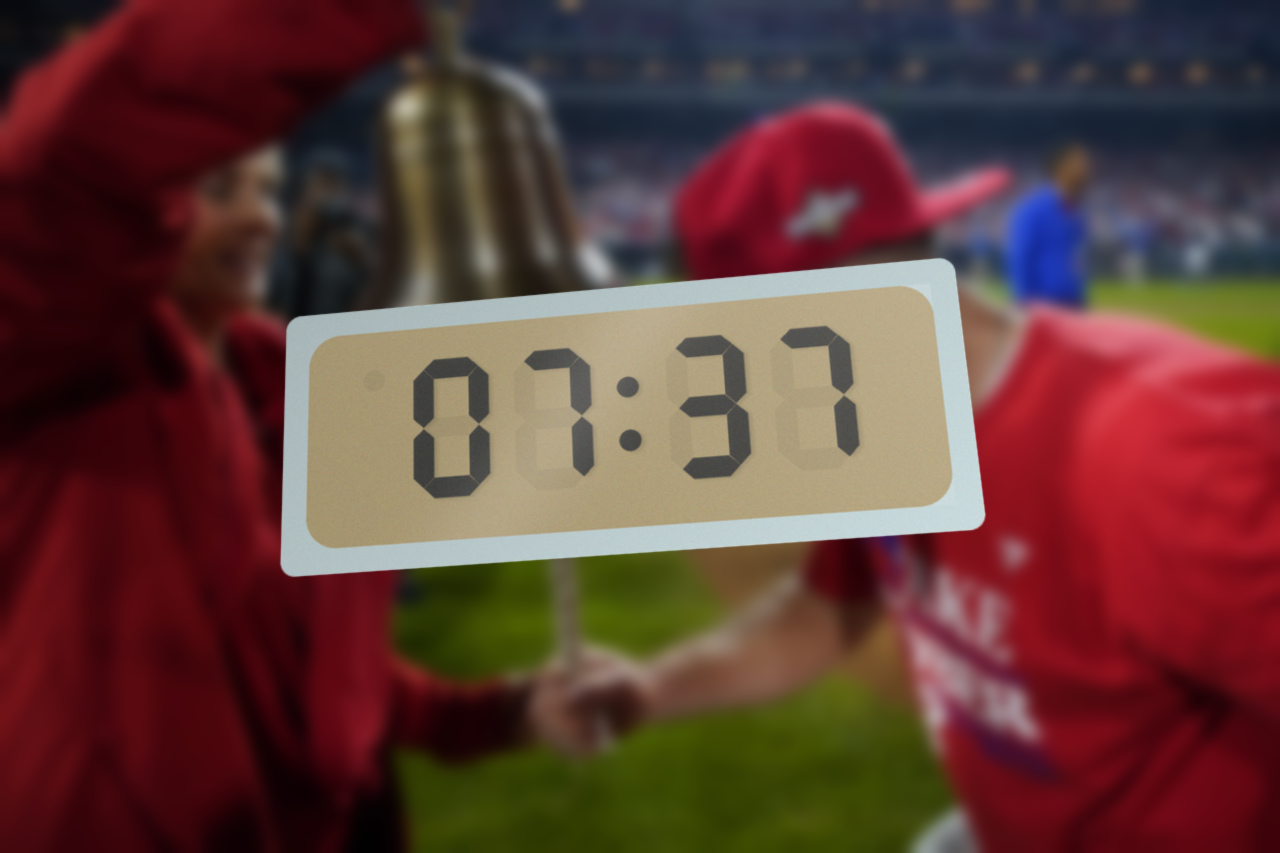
7,37
